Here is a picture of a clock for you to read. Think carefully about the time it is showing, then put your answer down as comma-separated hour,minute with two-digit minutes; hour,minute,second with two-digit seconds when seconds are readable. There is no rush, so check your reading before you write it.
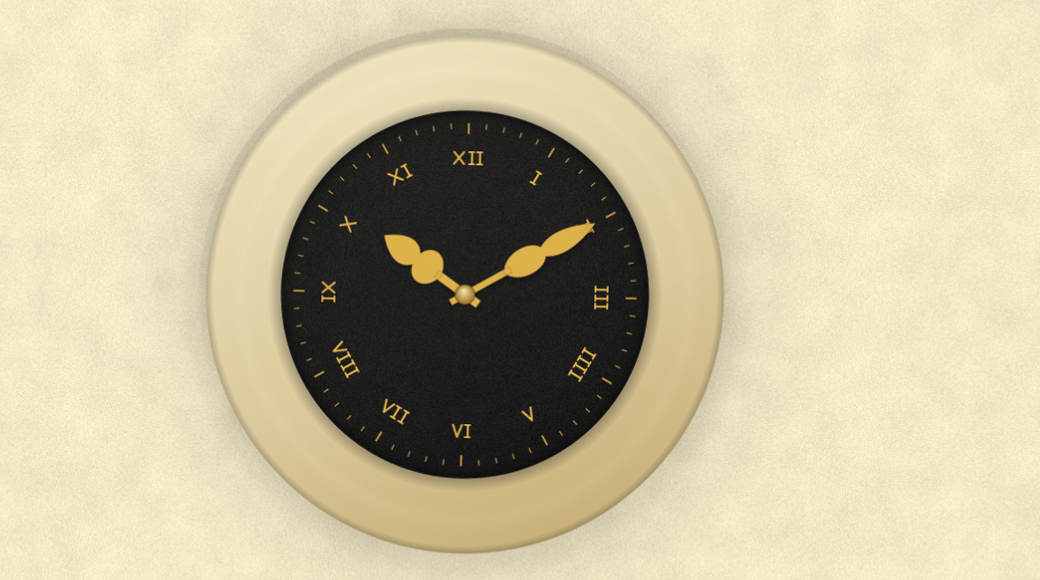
10,10
